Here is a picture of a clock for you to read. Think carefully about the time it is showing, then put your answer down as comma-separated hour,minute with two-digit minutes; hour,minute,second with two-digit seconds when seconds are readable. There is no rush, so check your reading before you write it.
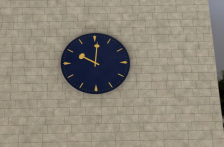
10,01
